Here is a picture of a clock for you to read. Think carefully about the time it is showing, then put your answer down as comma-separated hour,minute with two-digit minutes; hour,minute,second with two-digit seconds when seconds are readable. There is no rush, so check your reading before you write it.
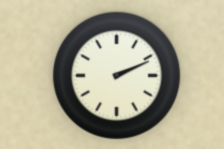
2,11
